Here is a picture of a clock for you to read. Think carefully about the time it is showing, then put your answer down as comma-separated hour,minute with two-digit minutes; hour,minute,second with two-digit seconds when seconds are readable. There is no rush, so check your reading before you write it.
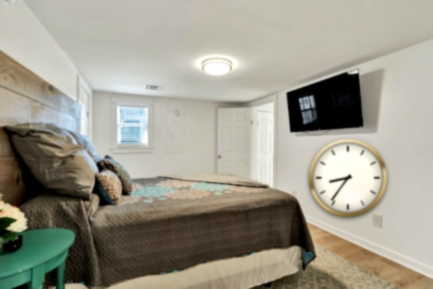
8,36
